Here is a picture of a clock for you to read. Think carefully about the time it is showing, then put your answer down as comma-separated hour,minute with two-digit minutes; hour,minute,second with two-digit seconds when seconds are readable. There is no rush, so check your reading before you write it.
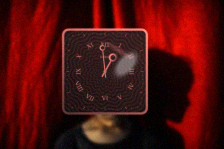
12,59
